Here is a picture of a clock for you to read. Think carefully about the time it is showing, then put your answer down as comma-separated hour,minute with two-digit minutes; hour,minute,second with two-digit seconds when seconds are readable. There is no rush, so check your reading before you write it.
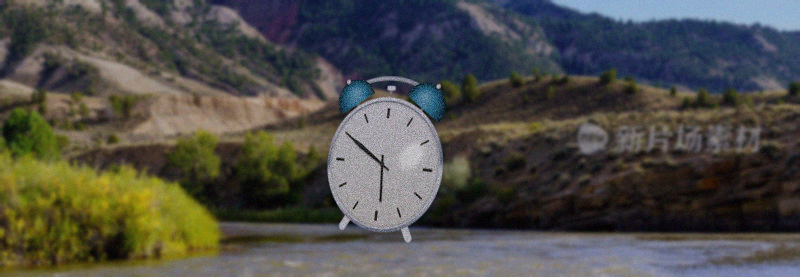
5,50
